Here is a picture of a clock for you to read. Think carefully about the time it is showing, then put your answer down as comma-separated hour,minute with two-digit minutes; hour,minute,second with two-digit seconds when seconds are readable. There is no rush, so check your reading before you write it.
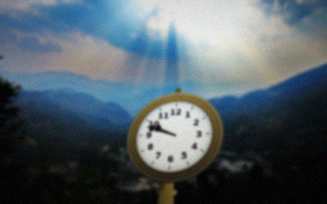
9,48
